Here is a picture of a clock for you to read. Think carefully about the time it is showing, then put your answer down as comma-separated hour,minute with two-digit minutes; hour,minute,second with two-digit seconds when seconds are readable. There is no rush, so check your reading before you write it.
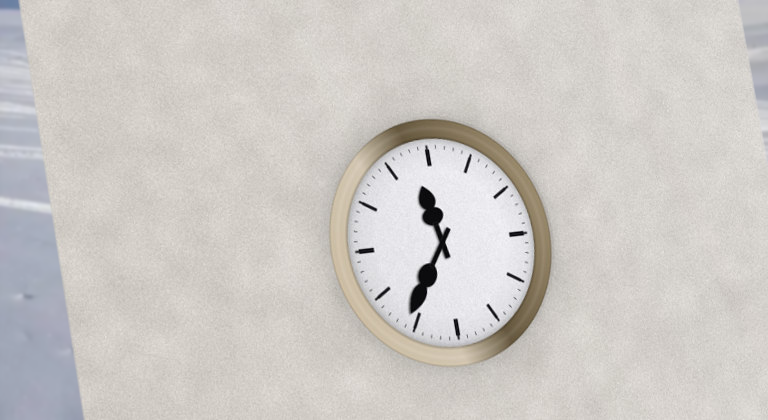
11,36
